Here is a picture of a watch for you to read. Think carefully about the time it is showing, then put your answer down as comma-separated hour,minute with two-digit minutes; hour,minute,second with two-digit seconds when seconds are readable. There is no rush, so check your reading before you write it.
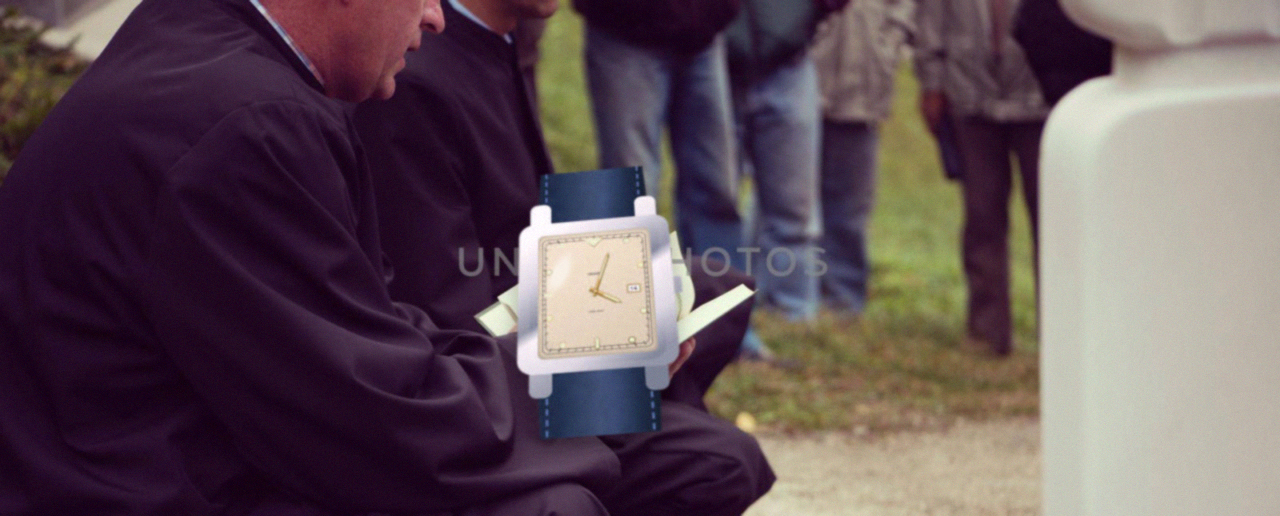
4,03
